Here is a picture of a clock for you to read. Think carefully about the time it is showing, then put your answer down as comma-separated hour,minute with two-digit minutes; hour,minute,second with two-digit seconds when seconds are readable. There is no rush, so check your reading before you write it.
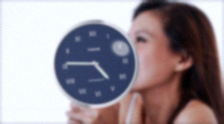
4,46
